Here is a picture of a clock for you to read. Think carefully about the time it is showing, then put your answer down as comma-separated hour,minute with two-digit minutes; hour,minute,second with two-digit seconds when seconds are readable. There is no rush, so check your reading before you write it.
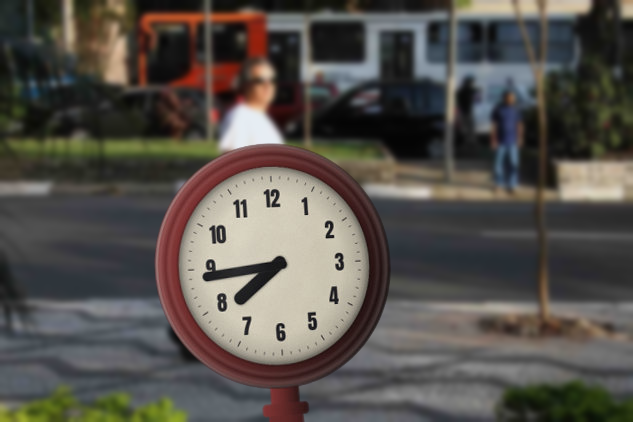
7,44
